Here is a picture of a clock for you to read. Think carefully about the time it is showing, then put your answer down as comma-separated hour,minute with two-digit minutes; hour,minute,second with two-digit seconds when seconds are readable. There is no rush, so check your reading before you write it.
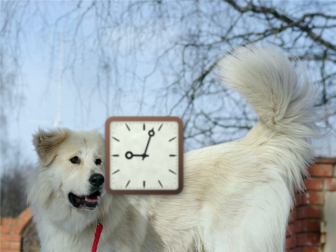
9,03
